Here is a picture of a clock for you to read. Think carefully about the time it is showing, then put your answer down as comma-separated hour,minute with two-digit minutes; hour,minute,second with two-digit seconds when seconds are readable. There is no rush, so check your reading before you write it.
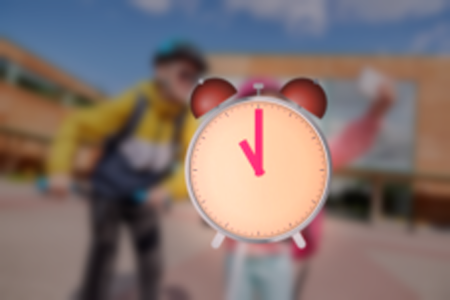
11,00
